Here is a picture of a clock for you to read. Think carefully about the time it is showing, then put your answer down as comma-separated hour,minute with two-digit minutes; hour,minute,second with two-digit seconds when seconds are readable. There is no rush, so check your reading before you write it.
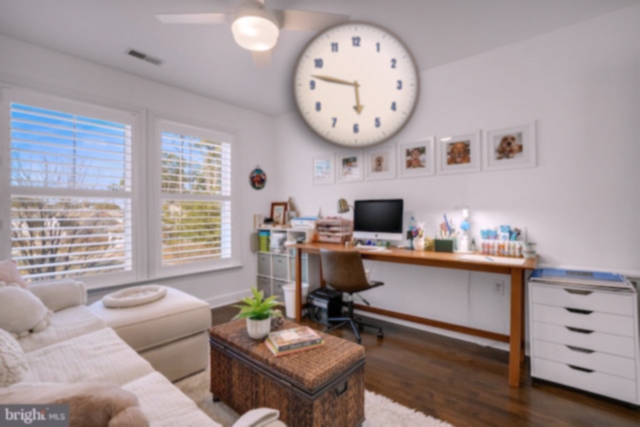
5,47
